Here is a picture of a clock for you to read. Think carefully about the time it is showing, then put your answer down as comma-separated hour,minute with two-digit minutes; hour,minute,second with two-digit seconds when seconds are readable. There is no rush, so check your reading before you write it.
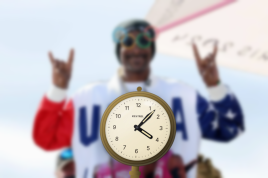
4,07
